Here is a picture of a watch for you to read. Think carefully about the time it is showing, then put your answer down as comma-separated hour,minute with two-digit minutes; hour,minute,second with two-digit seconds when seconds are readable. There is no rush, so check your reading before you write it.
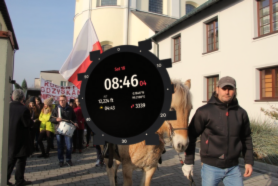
8,46
